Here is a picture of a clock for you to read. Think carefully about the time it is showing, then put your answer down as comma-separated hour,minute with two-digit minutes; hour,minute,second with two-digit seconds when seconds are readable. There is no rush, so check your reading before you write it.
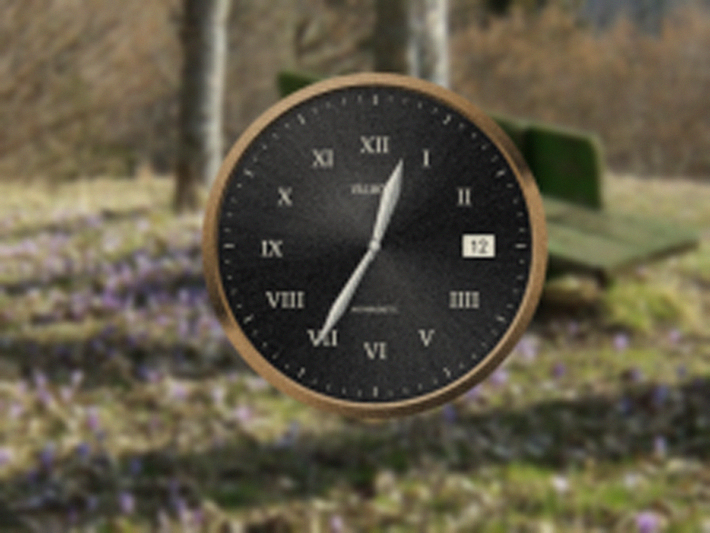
12,35
